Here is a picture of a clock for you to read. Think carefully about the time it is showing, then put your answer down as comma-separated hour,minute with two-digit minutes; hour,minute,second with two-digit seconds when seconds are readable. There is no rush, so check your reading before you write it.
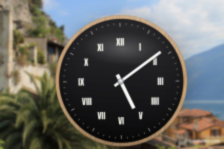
5,09
